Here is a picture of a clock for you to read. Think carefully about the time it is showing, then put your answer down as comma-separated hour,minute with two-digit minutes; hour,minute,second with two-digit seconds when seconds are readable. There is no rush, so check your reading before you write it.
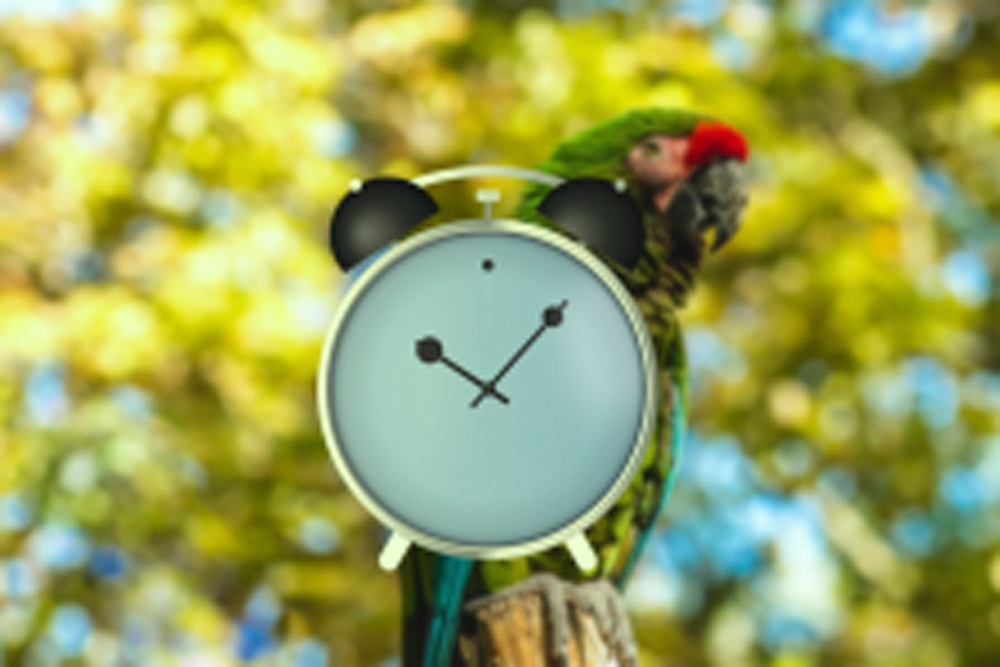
10,07
